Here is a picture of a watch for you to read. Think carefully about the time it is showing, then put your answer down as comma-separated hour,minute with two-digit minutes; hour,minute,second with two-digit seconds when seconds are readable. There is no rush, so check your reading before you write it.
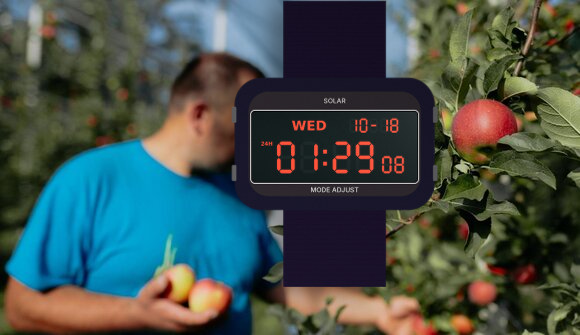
1,29,08
